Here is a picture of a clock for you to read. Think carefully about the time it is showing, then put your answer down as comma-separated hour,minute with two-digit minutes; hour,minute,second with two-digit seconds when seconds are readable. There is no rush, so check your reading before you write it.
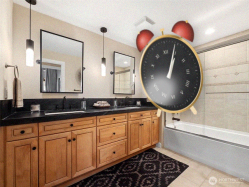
1,04
